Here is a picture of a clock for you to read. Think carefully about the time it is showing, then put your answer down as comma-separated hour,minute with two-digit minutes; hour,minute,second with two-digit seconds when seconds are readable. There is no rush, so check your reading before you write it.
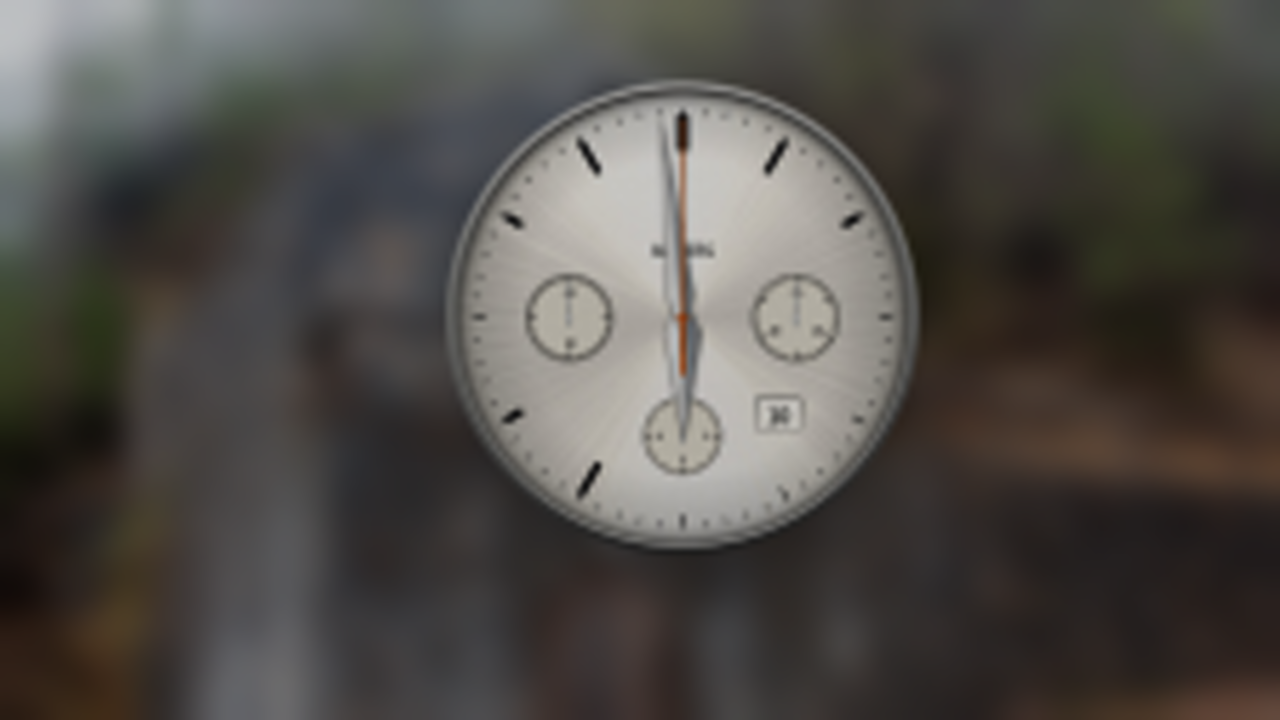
5,59
